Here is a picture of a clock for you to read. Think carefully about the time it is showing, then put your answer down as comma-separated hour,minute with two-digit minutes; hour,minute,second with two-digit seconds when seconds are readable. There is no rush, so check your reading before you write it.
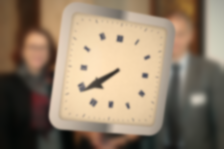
7,39
